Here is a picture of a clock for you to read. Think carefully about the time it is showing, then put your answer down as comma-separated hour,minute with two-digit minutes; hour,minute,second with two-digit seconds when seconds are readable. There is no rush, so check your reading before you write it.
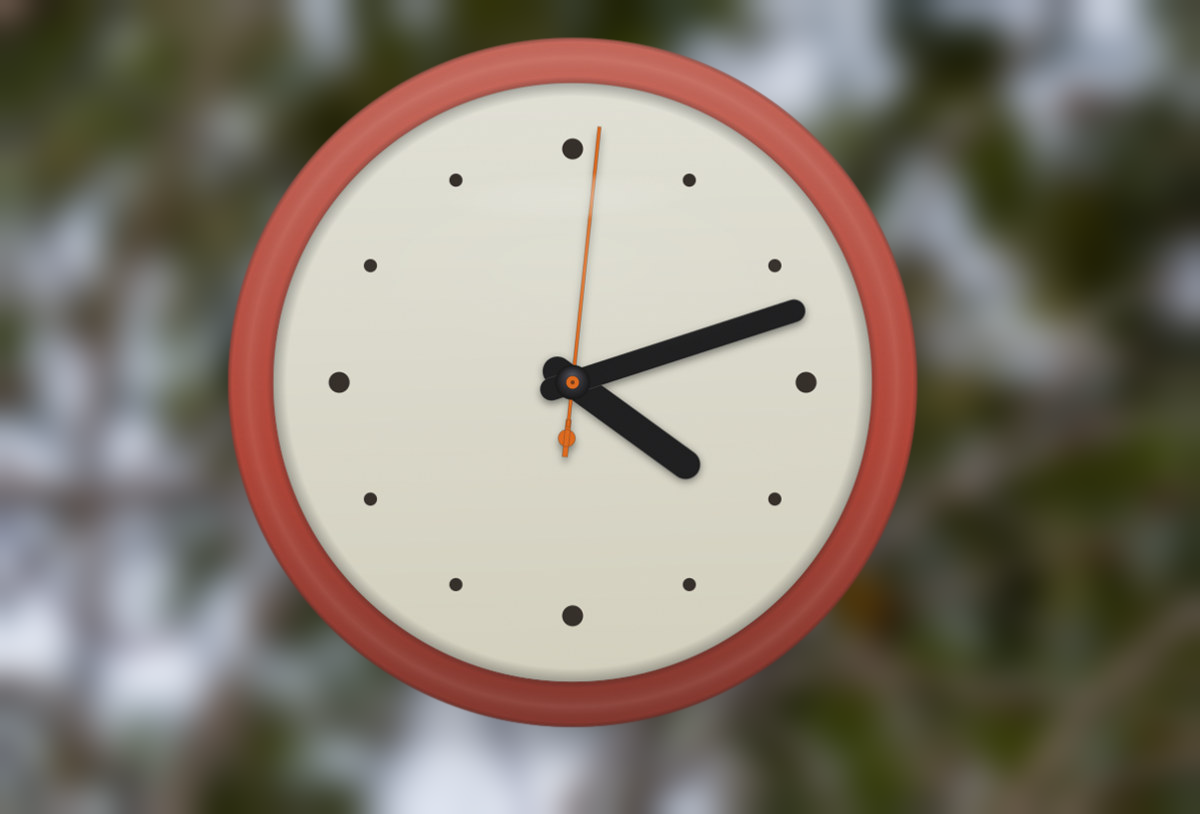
4,12,01
